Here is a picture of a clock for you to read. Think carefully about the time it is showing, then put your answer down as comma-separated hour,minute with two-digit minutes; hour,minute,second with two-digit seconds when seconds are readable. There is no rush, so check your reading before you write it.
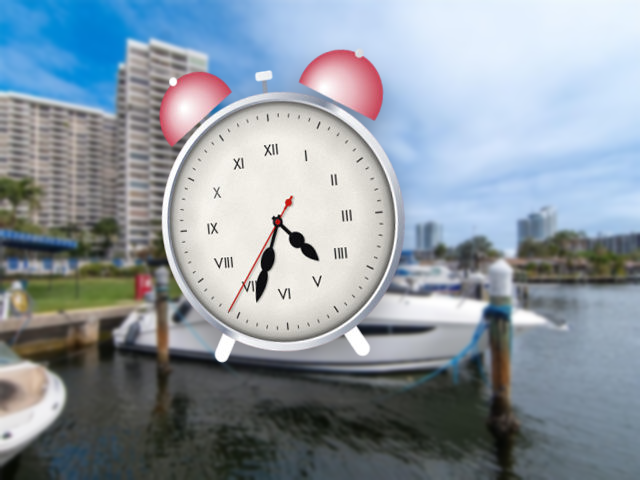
4,33,36
